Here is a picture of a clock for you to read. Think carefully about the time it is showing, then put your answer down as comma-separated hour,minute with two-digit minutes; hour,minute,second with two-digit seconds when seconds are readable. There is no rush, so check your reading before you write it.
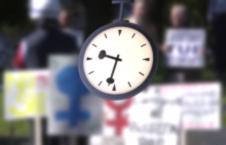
9,32
